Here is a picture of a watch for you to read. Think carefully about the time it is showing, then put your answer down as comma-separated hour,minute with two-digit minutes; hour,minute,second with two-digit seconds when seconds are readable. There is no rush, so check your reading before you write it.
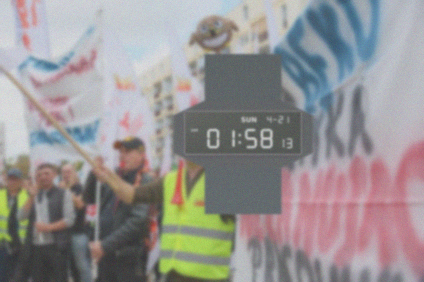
1,58
